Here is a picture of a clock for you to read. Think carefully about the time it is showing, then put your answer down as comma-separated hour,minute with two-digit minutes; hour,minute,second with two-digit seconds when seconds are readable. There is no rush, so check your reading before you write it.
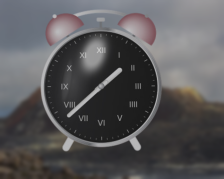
1,38
